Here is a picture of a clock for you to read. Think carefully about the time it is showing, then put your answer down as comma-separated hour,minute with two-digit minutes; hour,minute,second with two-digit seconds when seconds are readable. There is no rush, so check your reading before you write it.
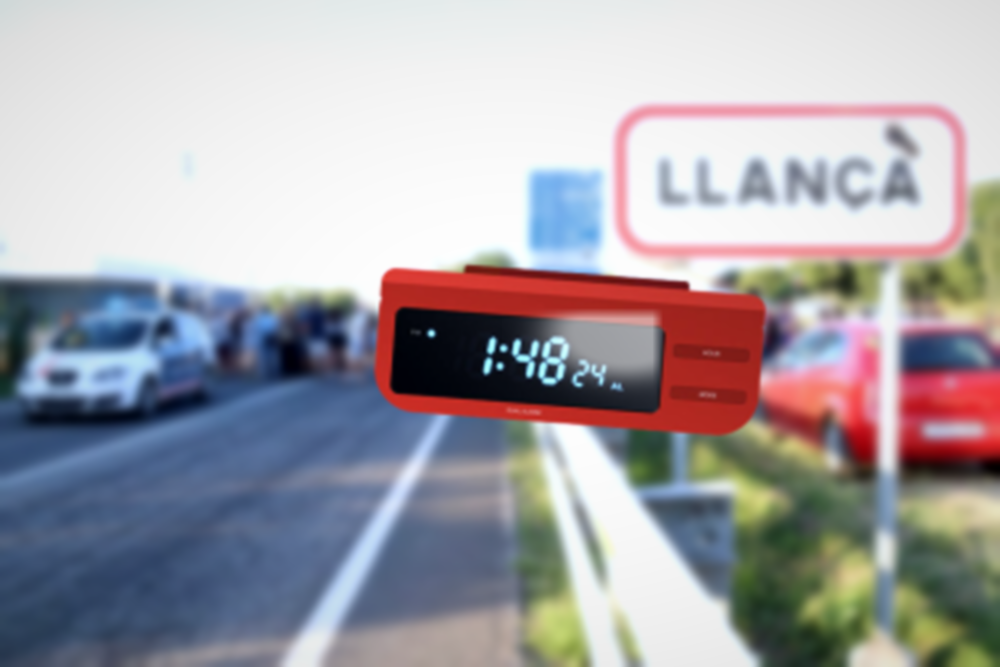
1,48,24
